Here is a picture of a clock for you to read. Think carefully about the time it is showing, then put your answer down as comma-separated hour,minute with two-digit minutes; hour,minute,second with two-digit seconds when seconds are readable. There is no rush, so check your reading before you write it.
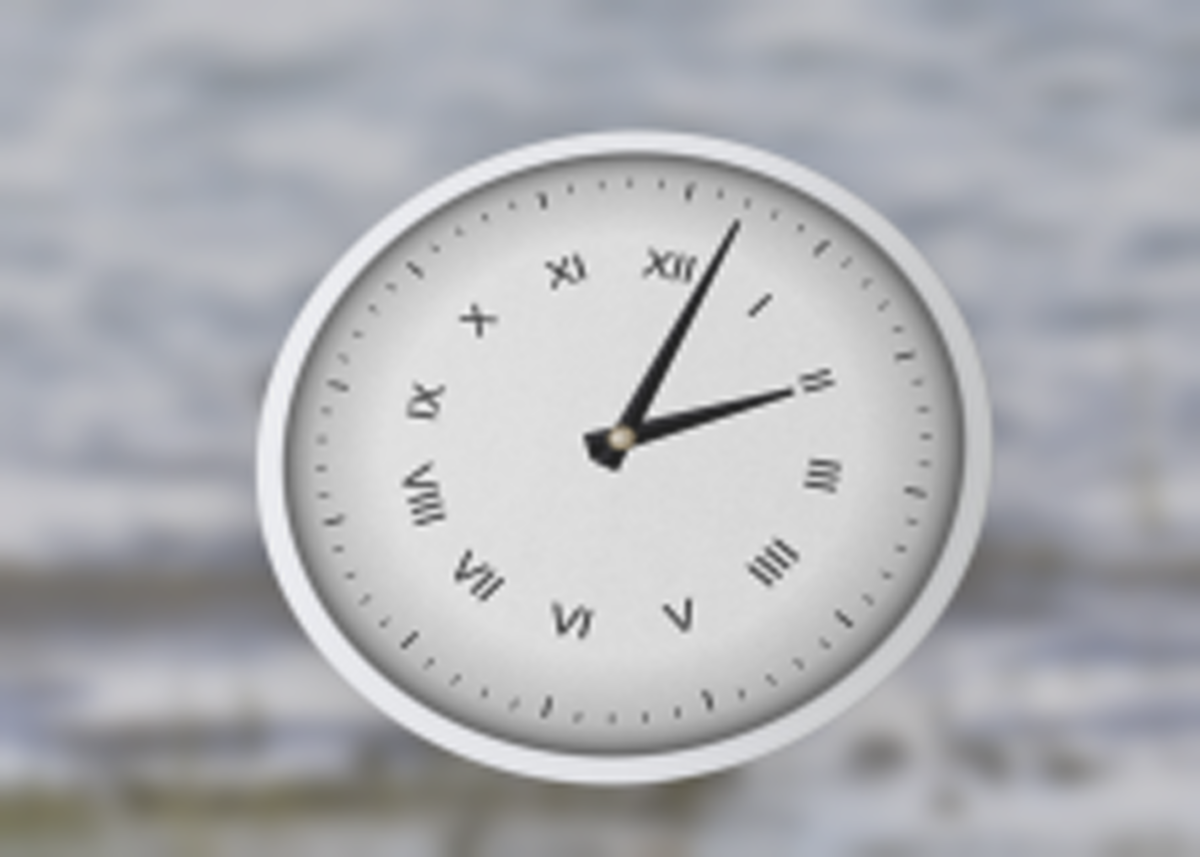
2,02
